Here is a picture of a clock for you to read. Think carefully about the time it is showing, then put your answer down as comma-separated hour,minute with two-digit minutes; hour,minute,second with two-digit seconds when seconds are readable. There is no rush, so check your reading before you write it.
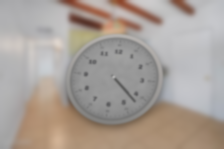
4,22
